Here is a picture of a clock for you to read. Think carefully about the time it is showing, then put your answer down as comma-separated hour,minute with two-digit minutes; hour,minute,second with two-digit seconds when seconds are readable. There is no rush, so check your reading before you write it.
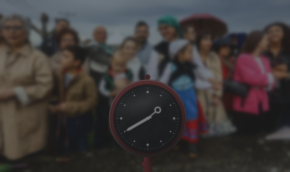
1,40
